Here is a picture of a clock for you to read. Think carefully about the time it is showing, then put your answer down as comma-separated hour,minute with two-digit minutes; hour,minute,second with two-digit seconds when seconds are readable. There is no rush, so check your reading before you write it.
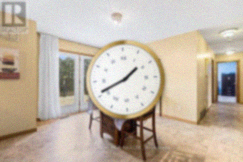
1,41
